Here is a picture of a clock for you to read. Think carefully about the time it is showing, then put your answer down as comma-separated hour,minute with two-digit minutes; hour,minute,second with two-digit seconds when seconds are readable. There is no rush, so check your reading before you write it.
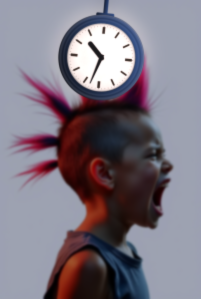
10,33
